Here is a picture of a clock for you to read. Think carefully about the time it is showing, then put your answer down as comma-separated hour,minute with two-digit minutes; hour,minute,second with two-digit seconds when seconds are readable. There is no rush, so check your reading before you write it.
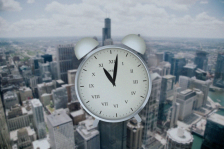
11,02
